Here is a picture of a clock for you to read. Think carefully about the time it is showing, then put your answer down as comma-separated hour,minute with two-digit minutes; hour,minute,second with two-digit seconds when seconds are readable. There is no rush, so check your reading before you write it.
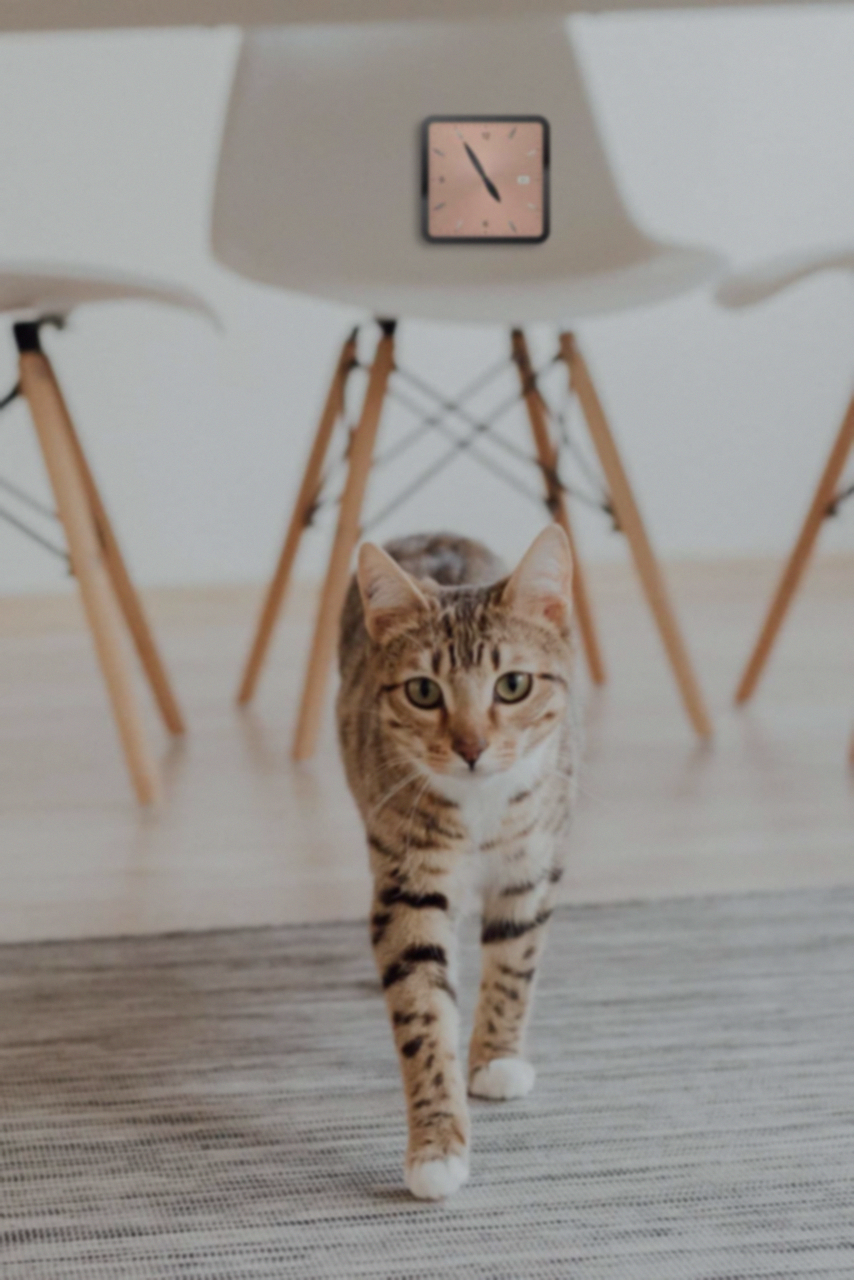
4,55
